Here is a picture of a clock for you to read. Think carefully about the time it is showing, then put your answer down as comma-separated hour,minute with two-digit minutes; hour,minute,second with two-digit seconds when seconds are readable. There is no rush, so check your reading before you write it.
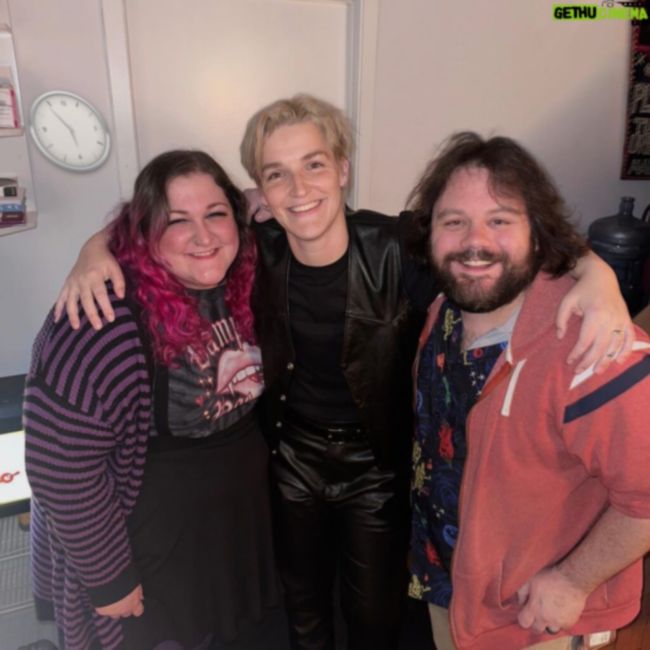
5,54
